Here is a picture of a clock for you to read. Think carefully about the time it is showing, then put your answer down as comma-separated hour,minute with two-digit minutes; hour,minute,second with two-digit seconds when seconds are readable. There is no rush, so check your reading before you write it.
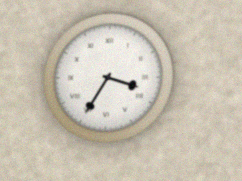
3,35
